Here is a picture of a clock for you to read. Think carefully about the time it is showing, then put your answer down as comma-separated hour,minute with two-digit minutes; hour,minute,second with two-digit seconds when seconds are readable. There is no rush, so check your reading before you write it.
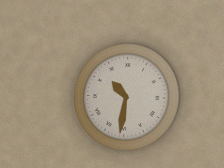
10,31
